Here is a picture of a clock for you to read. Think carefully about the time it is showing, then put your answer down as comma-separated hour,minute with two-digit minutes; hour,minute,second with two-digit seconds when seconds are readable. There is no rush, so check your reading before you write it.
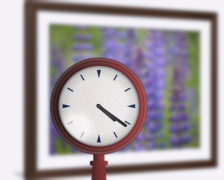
4,21
